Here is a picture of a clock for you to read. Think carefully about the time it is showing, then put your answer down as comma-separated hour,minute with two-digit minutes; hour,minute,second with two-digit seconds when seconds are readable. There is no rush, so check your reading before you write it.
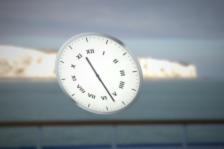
11,27
